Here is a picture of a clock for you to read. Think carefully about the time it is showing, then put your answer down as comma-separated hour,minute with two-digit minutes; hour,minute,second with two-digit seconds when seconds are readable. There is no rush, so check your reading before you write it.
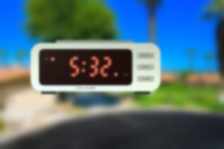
5,32
